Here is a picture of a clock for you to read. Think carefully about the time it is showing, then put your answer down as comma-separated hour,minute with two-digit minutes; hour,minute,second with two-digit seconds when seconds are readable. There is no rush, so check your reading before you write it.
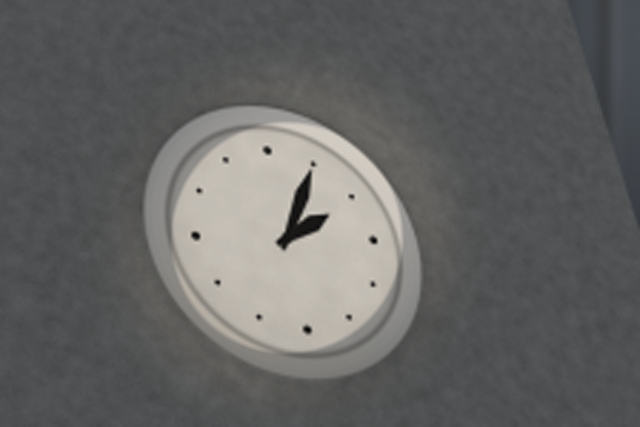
2,05
